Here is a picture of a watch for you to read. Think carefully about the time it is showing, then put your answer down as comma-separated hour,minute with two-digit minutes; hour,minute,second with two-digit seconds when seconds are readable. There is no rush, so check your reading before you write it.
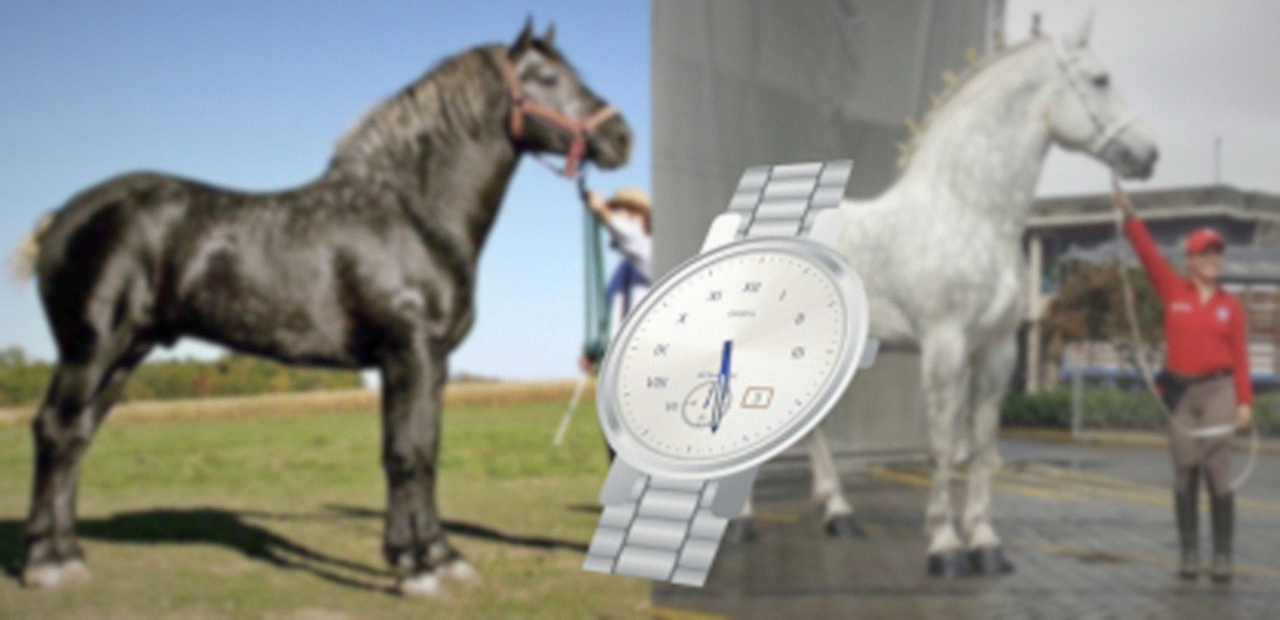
5,28
